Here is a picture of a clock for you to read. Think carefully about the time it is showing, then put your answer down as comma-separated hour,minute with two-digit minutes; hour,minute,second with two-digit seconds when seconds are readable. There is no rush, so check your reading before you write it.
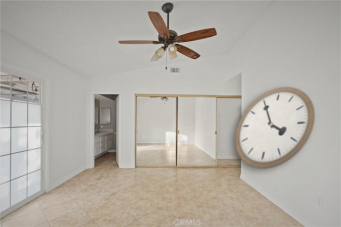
3,55
